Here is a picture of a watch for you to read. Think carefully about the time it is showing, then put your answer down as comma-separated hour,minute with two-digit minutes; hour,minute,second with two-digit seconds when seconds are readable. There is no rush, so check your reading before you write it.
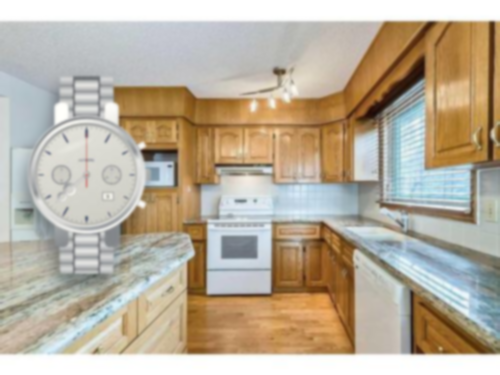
7,38
